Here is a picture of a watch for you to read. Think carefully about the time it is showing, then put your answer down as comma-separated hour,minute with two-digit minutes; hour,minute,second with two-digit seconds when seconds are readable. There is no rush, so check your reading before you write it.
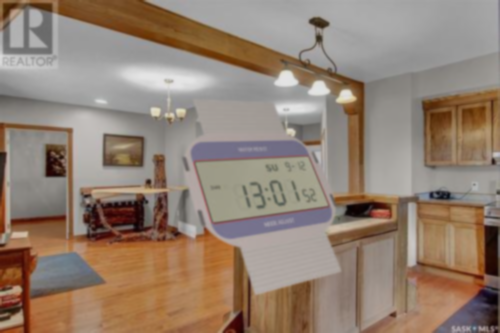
13,01,52
